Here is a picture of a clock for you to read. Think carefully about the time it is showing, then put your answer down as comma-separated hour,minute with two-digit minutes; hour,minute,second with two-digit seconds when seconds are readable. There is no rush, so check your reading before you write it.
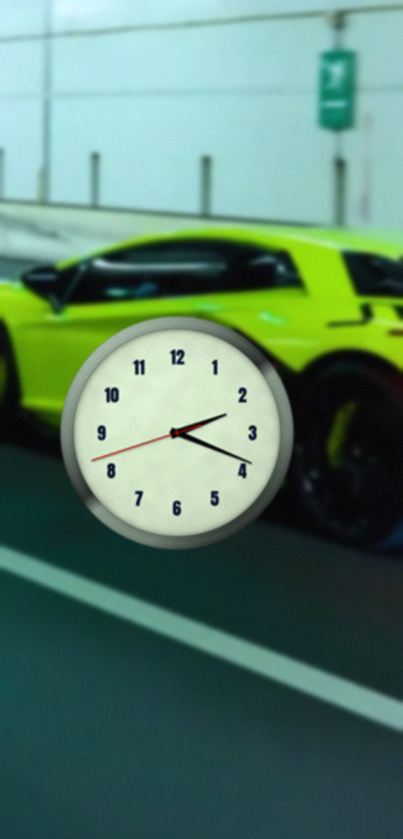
2,18,42
